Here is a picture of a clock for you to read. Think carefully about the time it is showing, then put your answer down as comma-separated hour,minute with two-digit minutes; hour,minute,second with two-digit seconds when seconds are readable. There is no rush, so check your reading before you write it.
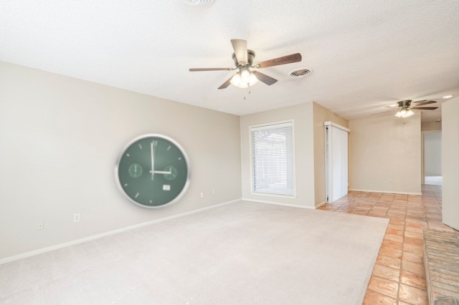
2,59
